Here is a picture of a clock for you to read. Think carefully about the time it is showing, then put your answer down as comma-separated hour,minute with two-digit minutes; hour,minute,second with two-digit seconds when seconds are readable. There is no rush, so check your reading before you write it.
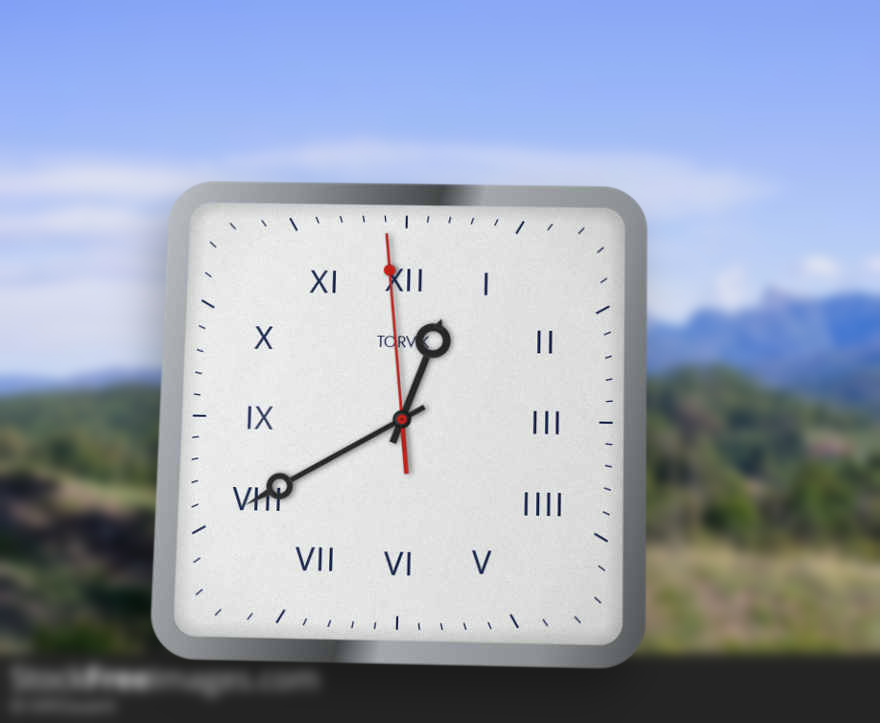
12,39,59
